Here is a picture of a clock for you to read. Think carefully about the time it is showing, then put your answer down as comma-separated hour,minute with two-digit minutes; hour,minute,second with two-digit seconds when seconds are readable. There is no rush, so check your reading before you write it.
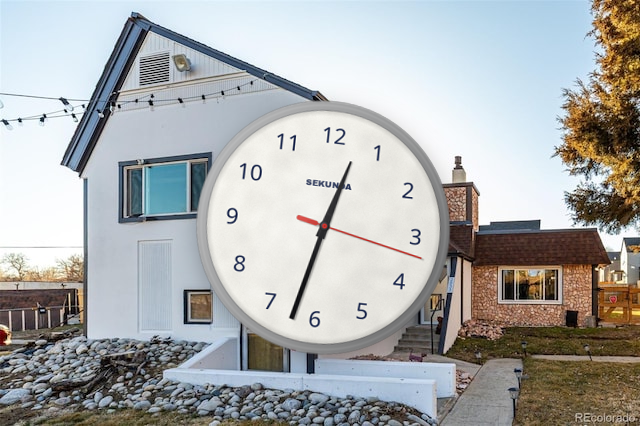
12,32,17
